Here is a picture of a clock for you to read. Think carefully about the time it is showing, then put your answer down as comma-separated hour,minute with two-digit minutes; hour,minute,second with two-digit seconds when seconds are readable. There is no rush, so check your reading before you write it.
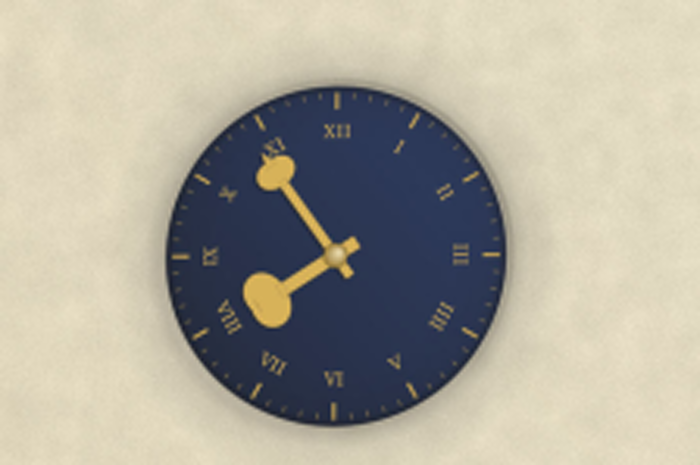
7,54
